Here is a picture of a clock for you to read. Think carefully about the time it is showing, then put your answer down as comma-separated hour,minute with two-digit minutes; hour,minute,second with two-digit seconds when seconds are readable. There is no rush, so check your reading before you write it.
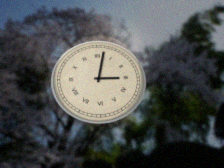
3,02
